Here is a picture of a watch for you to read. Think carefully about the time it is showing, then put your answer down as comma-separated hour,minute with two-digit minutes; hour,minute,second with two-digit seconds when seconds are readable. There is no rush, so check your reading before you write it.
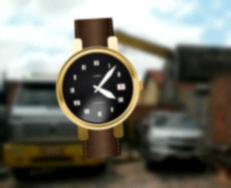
4,07
